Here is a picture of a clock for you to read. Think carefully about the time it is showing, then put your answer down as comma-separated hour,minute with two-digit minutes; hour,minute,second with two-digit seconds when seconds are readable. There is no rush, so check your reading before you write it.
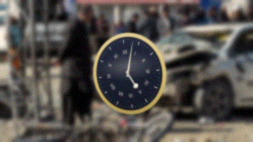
5,03
